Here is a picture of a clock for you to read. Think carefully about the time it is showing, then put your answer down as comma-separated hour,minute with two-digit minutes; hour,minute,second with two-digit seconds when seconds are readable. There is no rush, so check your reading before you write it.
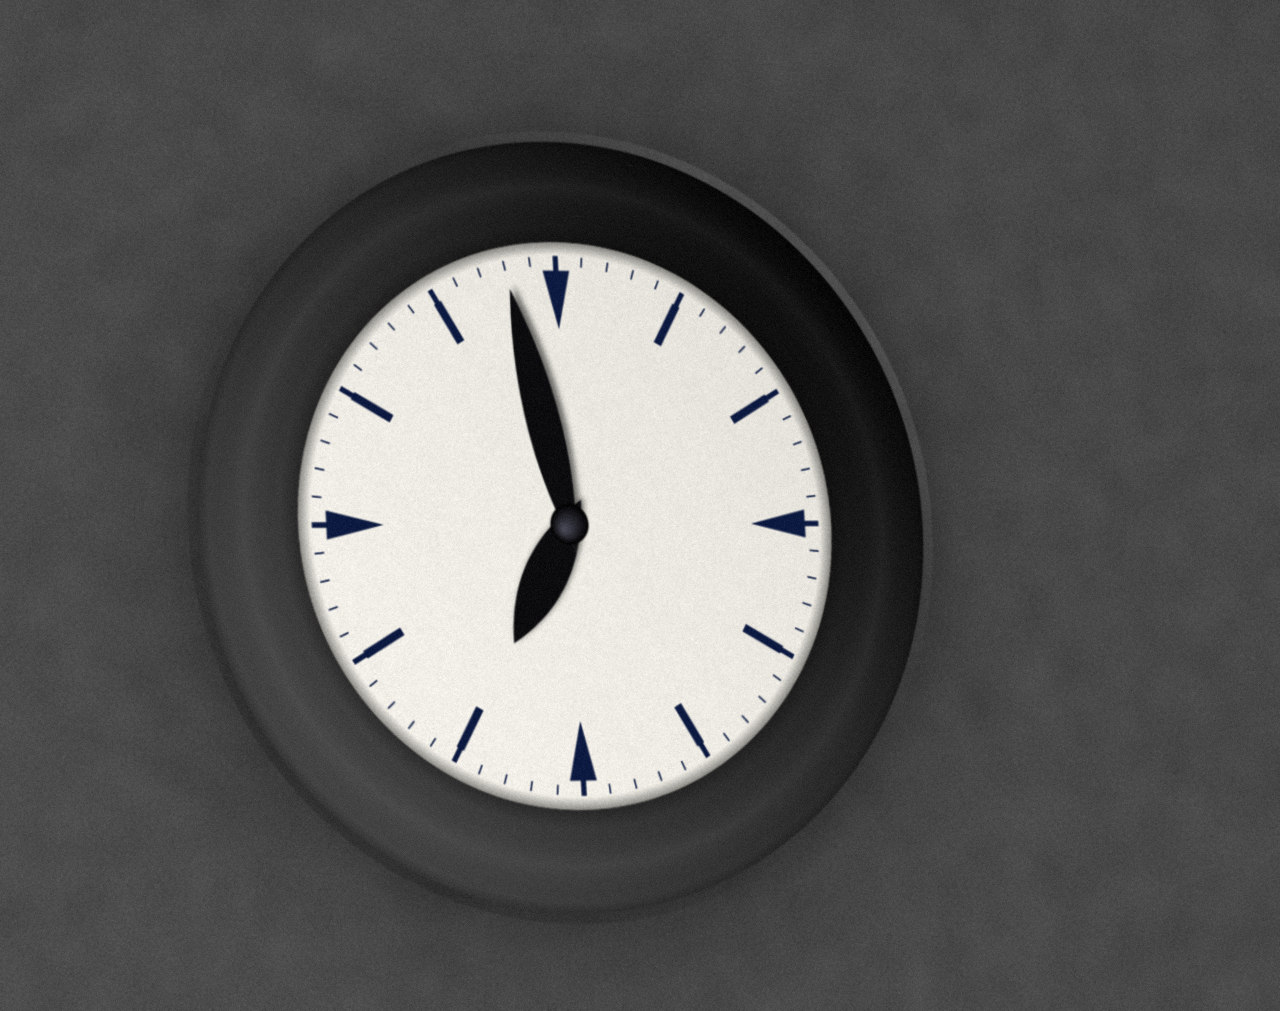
6,58
